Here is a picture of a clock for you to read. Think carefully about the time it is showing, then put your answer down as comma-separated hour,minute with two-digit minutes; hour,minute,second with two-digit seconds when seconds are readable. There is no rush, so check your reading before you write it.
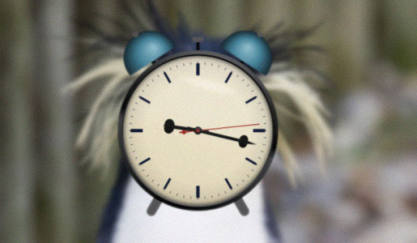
9,17,14
